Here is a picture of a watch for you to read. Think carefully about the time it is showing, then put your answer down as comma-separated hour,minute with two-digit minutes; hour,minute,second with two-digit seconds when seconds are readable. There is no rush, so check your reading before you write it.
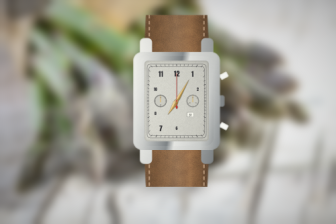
7,05
